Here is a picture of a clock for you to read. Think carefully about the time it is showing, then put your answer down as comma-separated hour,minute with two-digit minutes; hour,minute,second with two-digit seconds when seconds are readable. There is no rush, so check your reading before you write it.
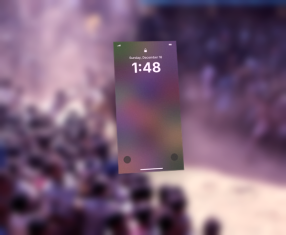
1,48
